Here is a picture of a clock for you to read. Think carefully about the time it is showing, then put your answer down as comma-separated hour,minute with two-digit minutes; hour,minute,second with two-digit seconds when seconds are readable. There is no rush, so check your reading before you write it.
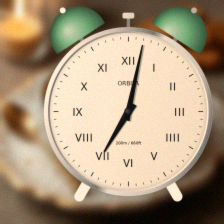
7,02
